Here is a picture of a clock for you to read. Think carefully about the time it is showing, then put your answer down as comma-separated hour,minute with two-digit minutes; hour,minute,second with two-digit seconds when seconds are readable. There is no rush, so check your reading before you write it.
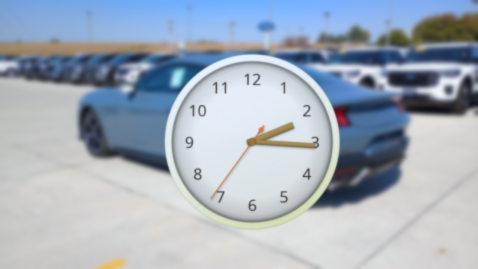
2,15,36
